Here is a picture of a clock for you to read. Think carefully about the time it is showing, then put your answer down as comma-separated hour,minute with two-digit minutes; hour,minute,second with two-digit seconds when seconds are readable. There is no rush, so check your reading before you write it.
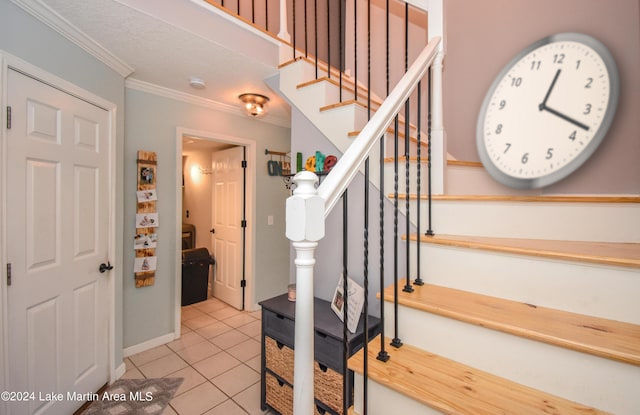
12,18
